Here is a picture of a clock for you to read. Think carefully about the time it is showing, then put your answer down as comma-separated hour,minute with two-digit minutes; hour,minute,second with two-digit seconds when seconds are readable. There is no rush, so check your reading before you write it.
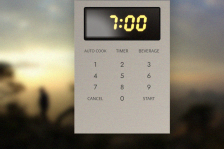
7,00
